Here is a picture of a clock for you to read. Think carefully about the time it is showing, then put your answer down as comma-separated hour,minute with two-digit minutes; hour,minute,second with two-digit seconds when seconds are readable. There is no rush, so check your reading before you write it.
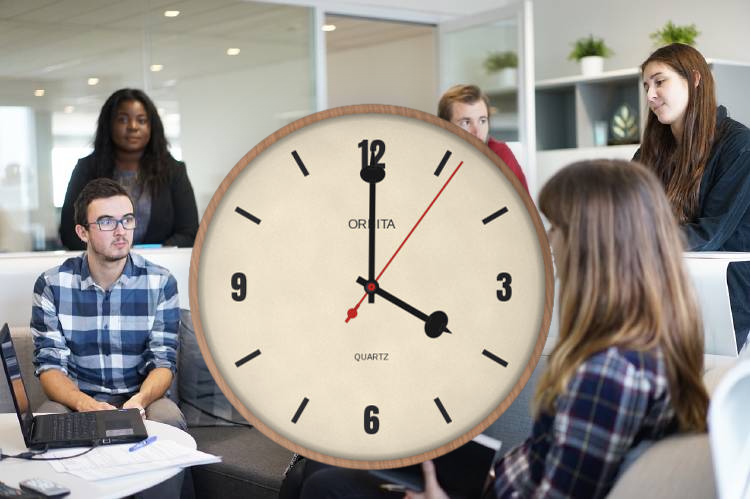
4,00,06
